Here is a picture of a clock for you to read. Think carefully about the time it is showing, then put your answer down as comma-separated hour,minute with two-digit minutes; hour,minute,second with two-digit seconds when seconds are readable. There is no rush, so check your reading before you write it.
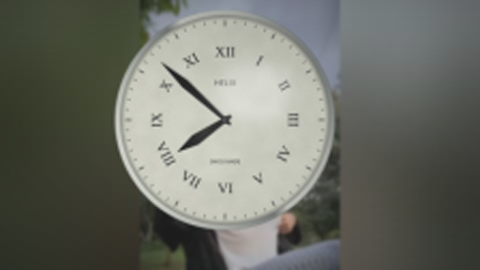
7,52
